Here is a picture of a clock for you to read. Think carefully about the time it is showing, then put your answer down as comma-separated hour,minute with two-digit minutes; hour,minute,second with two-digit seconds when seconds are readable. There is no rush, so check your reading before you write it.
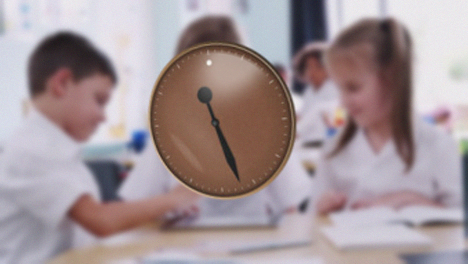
11,27
